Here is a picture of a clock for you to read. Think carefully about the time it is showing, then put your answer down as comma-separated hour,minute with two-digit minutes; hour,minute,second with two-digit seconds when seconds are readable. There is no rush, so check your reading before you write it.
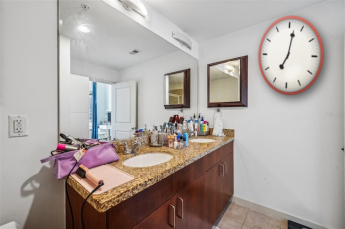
7,02
